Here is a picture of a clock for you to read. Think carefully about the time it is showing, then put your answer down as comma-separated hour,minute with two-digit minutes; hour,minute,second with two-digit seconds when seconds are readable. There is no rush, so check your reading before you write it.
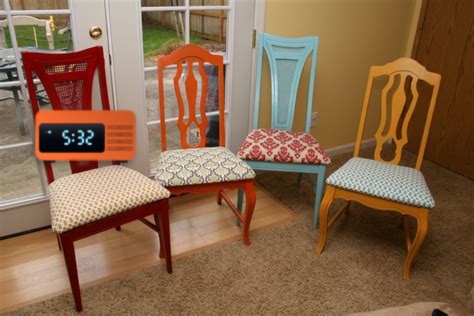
5,32
